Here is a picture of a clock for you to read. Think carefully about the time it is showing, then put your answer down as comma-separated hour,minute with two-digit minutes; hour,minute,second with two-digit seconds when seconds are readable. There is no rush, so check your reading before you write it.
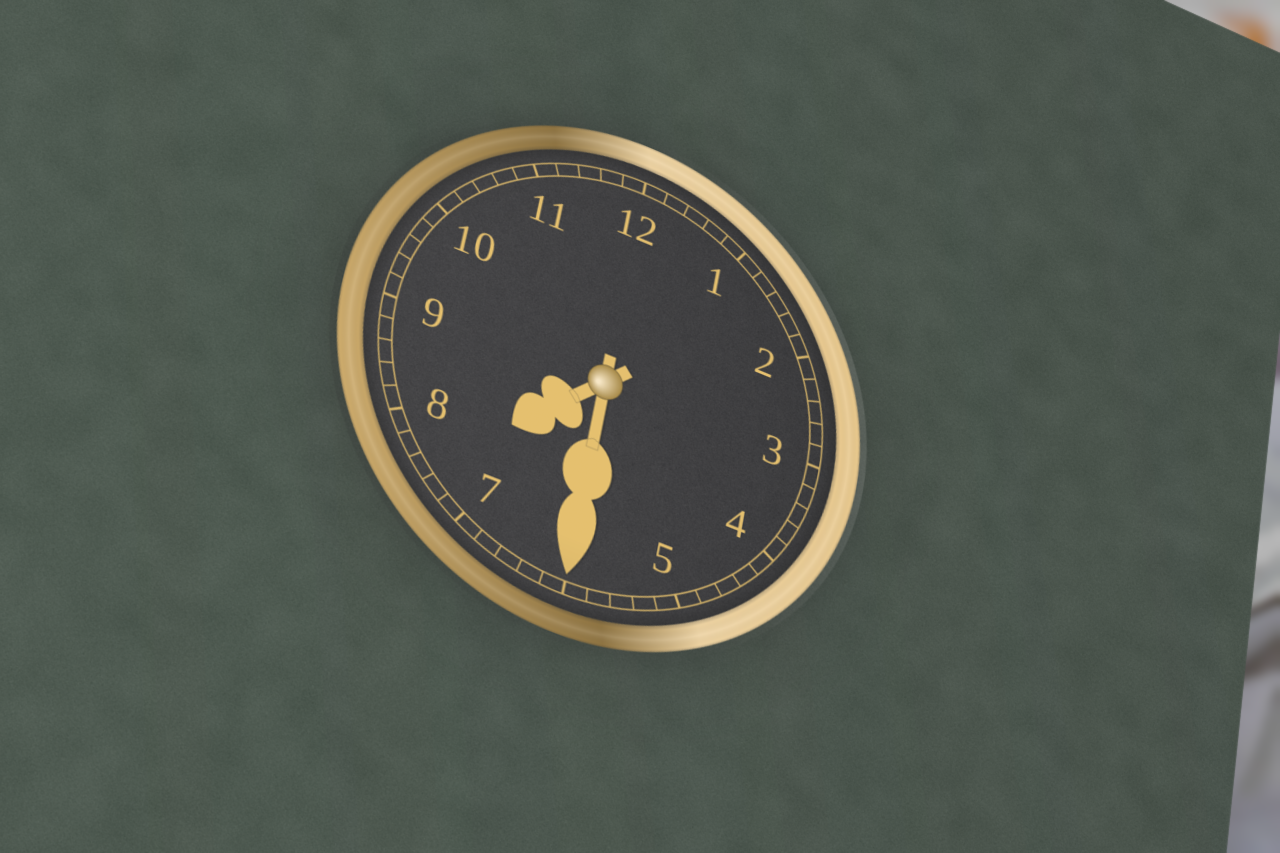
7,30
